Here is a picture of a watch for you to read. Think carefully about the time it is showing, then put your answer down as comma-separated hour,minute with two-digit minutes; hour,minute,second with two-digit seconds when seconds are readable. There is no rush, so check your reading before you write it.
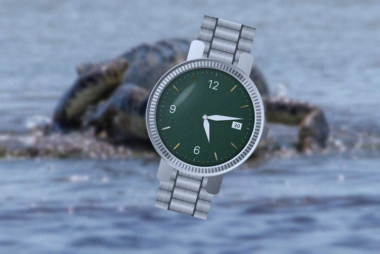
5,13
